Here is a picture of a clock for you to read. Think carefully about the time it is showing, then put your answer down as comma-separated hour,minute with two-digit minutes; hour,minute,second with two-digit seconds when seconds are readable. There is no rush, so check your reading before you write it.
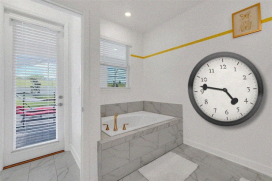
4,47
